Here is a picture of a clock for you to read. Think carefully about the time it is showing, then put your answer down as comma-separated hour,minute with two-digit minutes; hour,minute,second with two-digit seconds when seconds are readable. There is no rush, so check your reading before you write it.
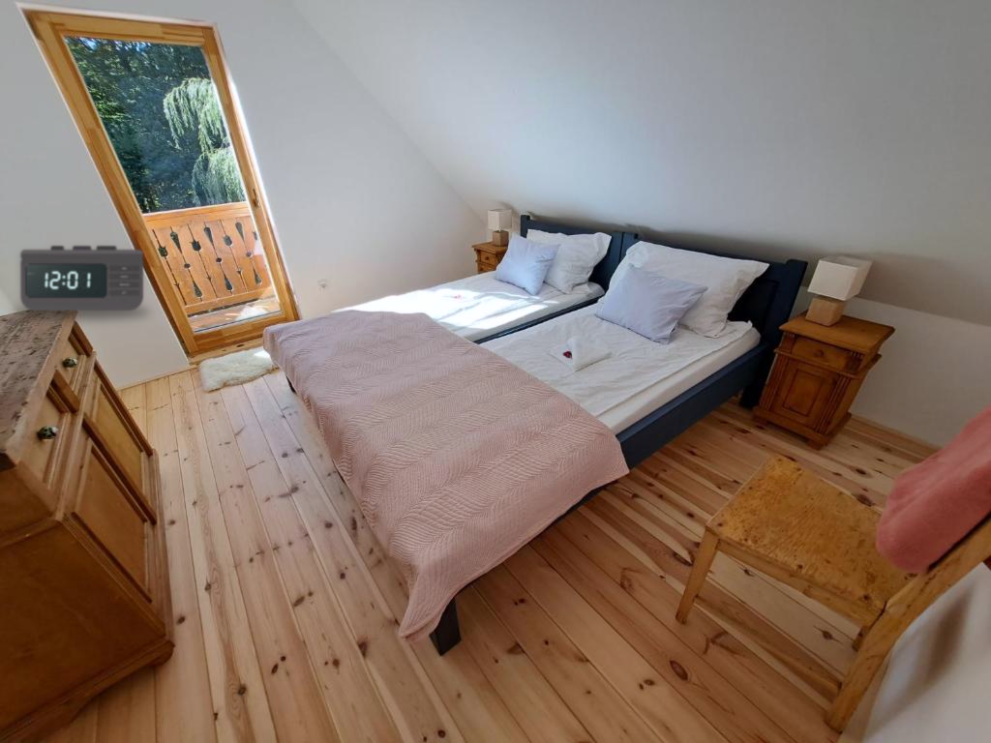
12,01
